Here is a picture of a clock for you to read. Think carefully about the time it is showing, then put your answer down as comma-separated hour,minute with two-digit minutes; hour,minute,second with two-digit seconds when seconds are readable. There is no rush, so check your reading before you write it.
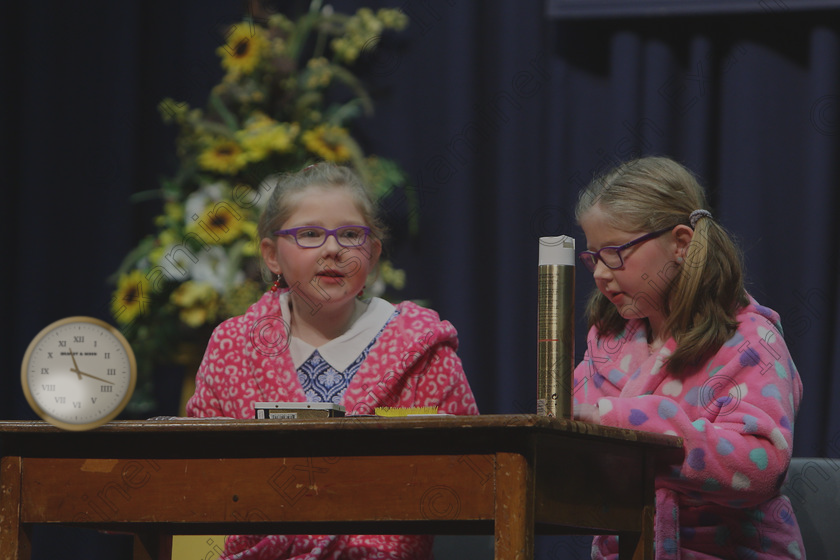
11,18
